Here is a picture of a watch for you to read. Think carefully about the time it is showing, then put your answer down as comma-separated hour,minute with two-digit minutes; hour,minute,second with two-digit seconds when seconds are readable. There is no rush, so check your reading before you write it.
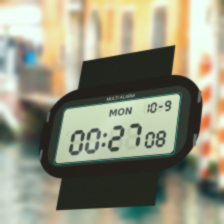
0,27,08
